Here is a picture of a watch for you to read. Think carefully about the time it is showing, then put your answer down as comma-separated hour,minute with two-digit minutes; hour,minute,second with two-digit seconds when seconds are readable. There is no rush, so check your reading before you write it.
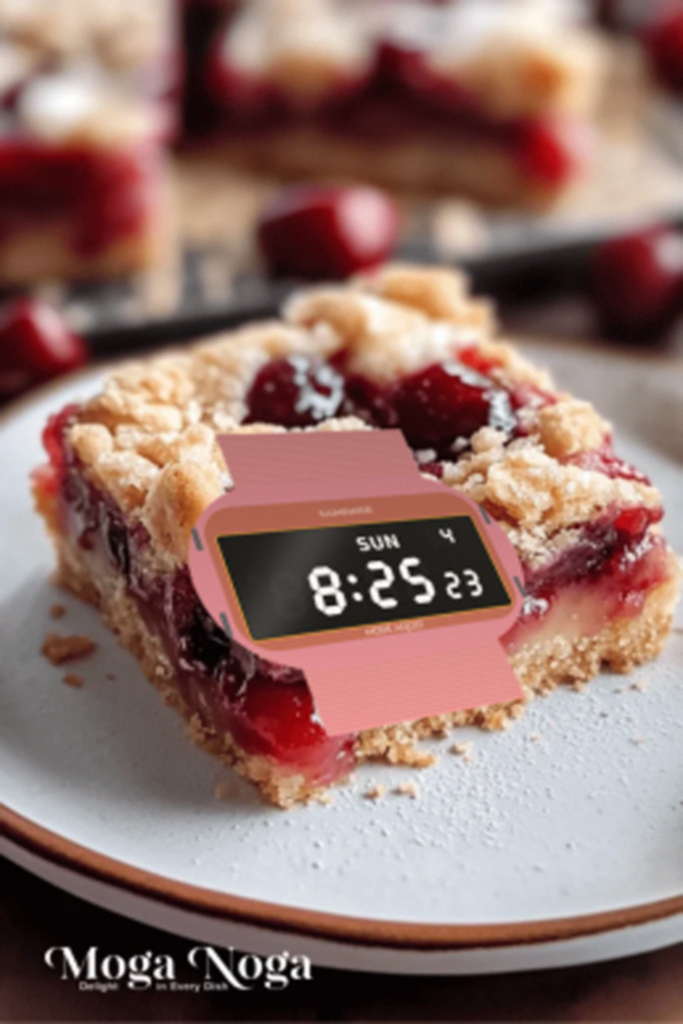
8,25,23
